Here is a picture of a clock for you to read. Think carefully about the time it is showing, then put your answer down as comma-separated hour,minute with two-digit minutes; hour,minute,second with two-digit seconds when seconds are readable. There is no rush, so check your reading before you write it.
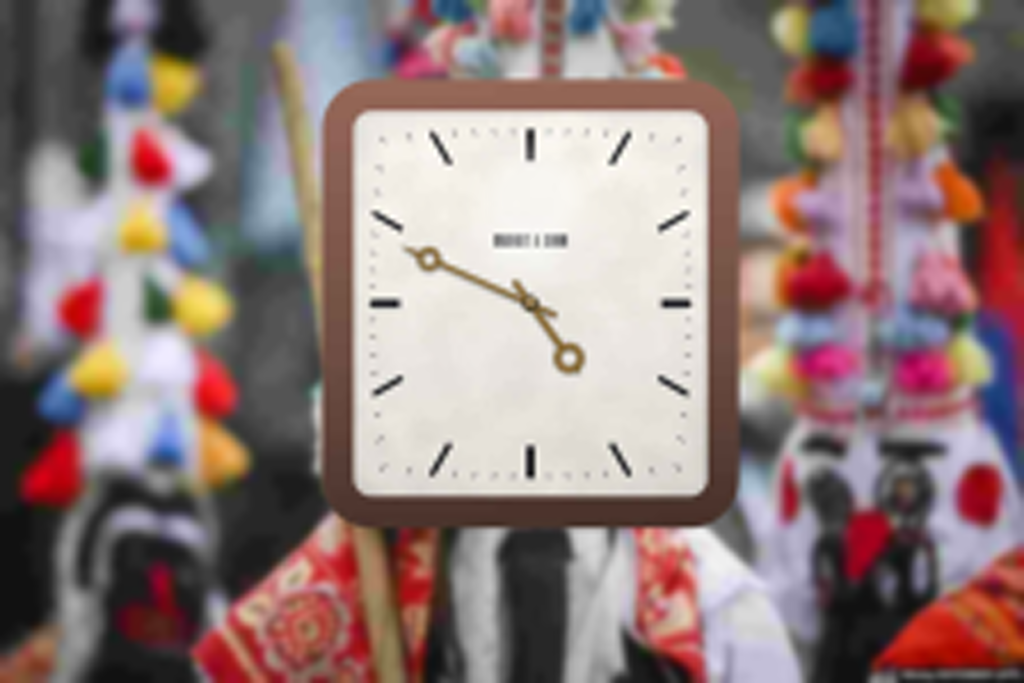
4,49
